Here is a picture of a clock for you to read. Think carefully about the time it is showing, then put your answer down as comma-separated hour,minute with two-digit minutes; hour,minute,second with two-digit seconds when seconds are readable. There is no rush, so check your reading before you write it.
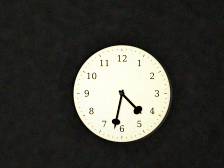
4,32
